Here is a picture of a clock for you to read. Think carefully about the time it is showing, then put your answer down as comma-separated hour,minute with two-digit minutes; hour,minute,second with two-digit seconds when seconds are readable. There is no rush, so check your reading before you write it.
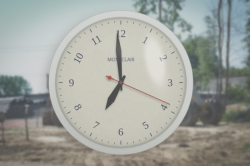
6,59,19
